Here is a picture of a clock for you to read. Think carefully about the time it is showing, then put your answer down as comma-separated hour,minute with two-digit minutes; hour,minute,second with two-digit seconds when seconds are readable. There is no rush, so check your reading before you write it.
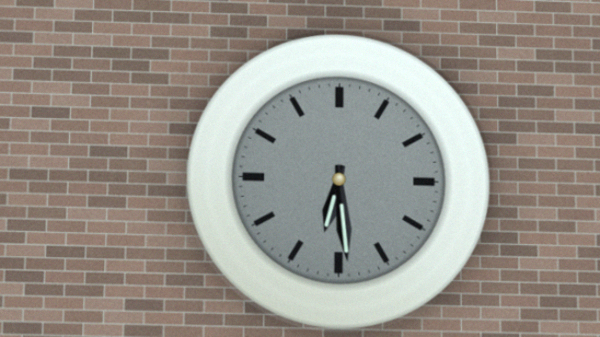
6,29
